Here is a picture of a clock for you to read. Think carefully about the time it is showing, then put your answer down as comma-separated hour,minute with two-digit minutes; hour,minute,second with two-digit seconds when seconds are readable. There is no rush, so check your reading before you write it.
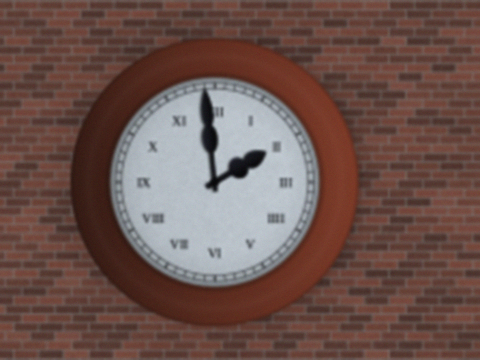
1,59
